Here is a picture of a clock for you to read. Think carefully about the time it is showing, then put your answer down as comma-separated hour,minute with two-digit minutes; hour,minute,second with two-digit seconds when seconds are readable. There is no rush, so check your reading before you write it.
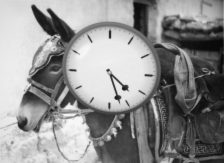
4,27
